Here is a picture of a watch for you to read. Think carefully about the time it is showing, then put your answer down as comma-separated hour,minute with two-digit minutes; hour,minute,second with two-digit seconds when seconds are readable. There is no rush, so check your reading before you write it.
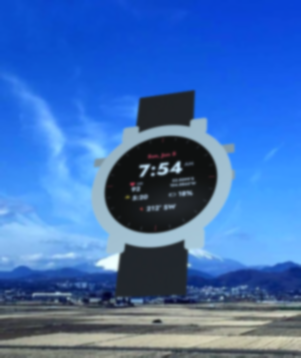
7,54
